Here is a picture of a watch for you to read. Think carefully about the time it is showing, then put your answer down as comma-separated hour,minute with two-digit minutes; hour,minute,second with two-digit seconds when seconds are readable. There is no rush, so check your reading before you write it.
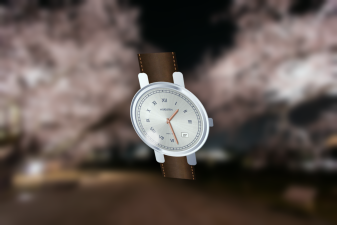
1,28
